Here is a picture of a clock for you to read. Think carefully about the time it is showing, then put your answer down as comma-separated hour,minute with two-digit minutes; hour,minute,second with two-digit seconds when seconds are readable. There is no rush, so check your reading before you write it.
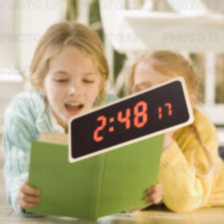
2,48,17
